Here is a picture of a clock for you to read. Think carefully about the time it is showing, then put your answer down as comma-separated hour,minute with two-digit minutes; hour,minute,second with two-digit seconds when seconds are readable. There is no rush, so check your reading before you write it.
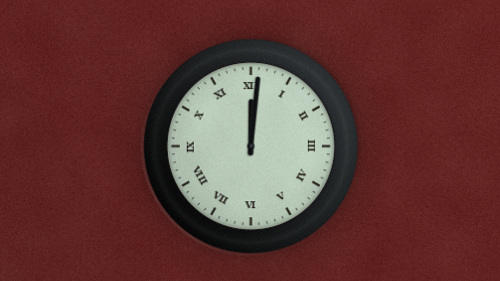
12,01
